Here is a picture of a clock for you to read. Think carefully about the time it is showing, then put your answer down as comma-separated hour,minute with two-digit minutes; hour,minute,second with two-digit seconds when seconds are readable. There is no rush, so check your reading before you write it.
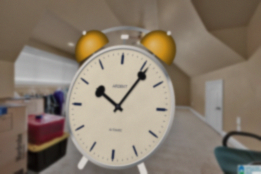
10,06
